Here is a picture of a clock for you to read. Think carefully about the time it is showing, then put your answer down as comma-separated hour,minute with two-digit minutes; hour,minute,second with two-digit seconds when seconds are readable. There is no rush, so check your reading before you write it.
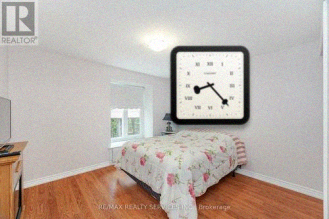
8,23
